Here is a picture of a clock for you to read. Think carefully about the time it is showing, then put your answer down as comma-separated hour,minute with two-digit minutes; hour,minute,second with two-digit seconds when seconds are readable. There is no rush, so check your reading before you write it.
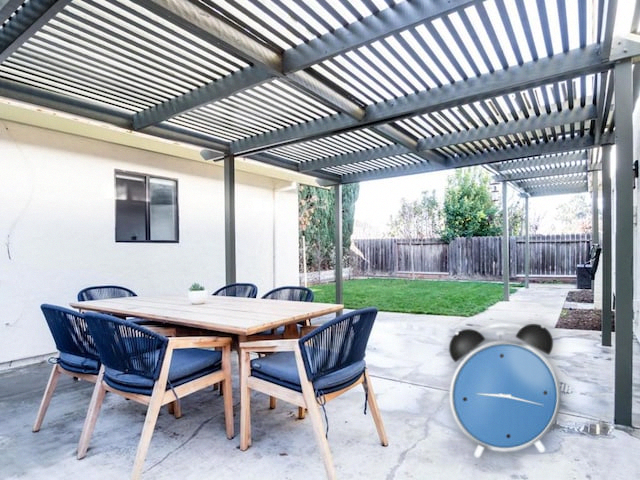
9,18
